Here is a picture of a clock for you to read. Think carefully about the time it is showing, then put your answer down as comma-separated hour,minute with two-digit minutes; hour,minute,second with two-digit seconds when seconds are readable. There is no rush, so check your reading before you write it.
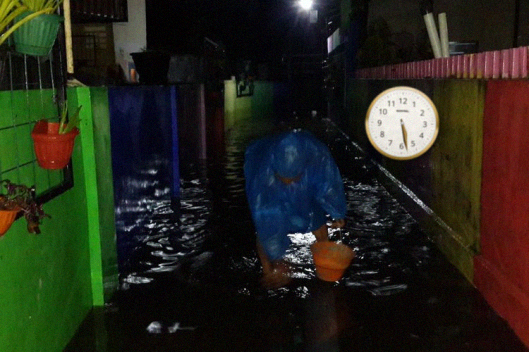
5,28
